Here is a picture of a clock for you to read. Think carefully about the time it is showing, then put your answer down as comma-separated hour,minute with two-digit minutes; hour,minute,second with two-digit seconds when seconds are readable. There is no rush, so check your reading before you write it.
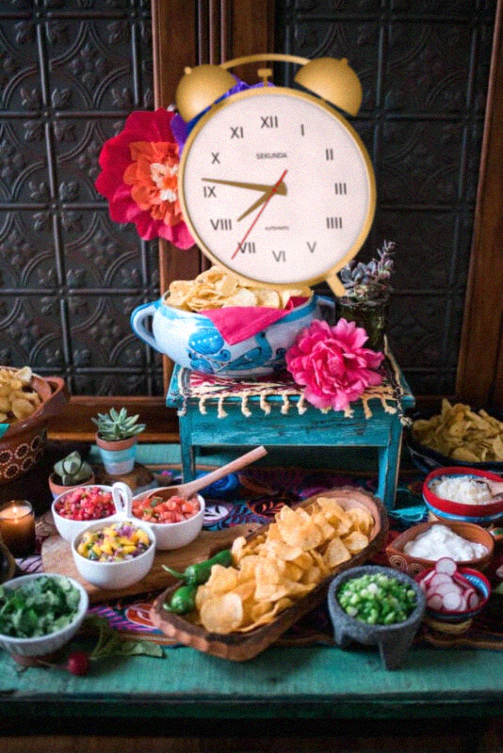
7,46,36
